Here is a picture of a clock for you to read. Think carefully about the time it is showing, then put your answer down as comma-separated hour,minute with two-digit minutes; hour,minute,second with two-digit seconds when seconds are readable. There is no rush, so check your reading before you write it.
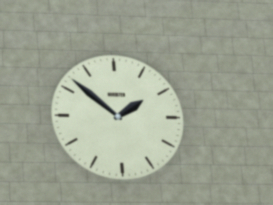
1,52
